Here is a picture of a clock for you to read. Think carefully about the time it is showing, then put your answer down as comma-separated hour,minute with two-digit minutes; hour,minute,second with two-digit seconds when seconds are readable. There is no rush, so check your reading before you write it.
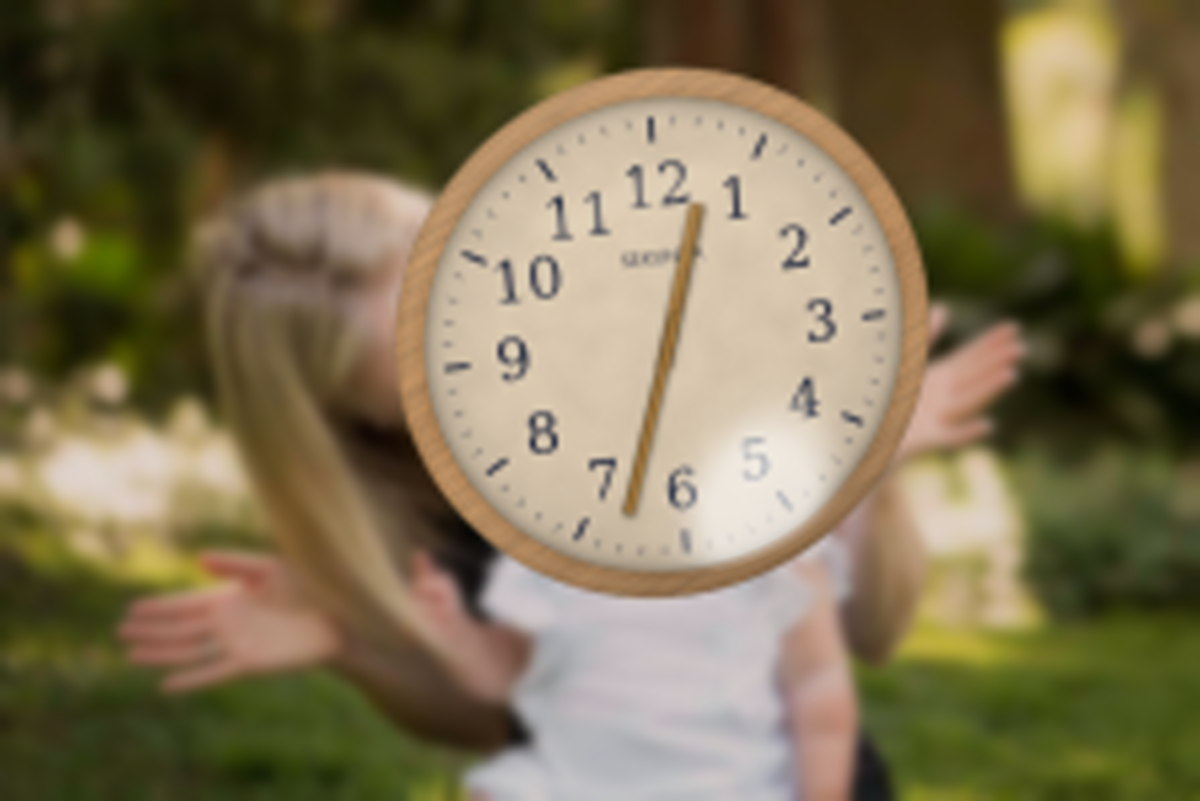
12,33
